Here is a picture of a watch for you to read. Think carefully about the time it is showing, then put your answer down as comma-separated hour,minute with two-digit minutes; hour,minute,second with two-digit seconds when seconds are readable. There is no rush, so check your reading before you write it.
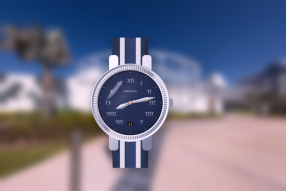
8,13
